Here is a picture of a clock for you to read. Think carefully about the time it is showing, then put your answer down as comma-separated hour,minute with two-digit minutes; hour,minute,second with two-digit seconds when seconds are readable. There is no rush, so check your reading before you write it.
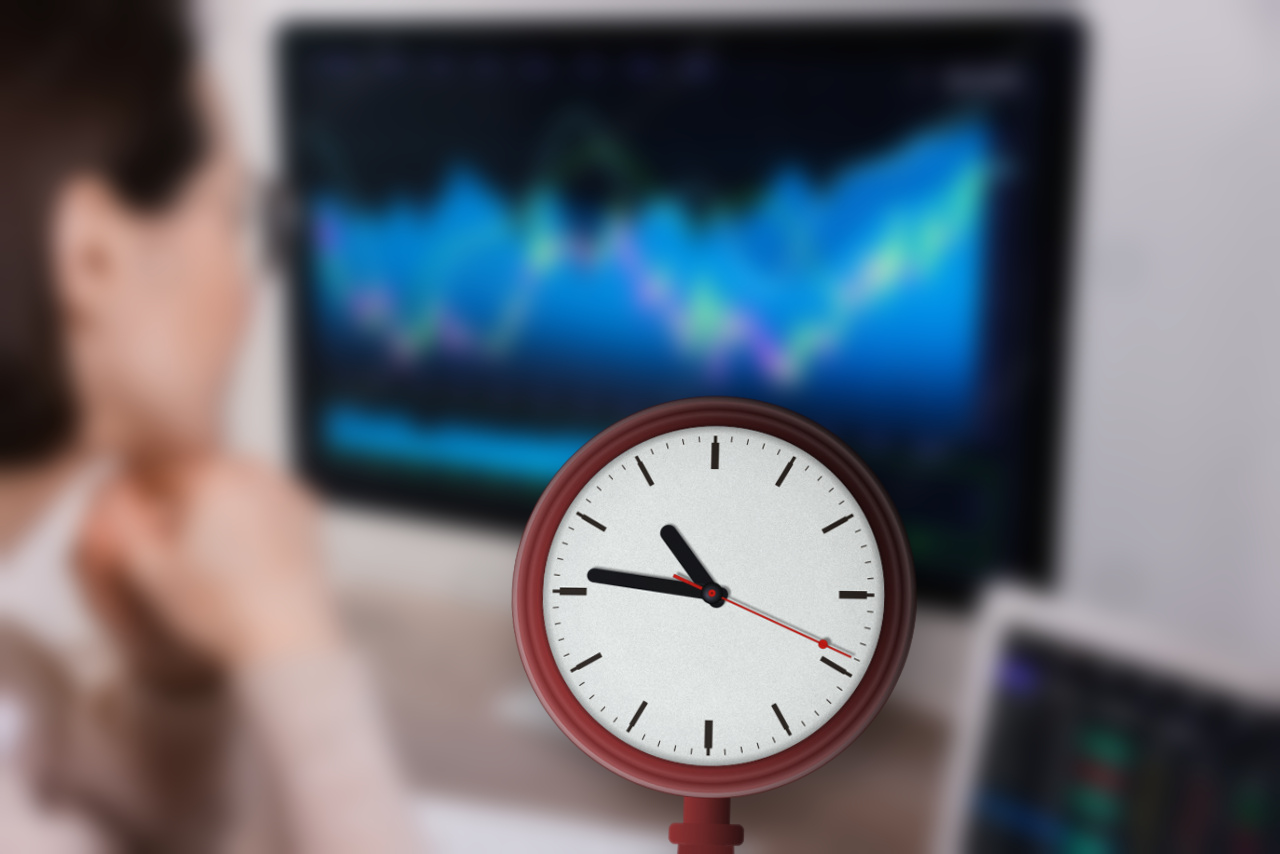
10,46,19
